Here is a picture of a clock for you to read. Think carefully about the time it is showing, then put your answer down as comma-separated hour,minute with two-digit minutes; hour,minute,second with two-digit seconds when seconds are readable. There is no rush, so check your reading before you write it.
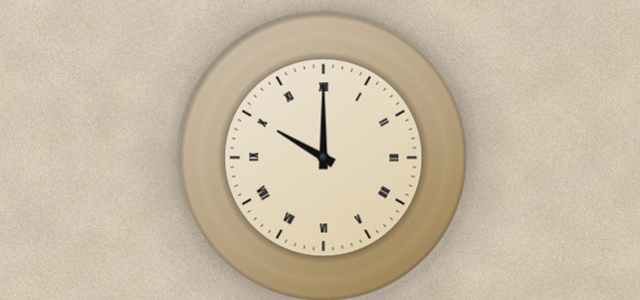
10,00
